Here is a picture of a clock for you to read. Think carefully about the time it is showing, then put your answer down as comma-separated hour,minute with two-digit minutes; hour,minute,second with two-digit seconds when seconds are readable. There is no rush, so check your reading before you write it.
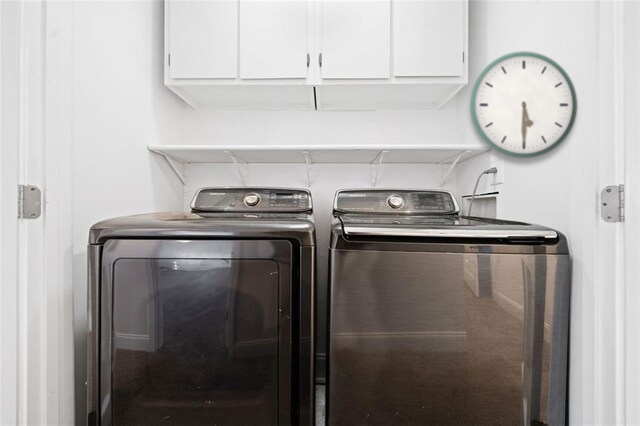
5,30
